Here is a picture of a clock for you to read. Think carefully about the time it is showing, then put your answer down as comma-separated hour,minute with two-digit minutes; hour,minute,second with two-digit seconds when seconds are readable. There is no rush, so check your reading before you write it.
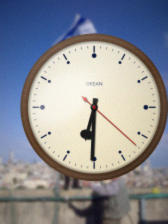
6,30,22
